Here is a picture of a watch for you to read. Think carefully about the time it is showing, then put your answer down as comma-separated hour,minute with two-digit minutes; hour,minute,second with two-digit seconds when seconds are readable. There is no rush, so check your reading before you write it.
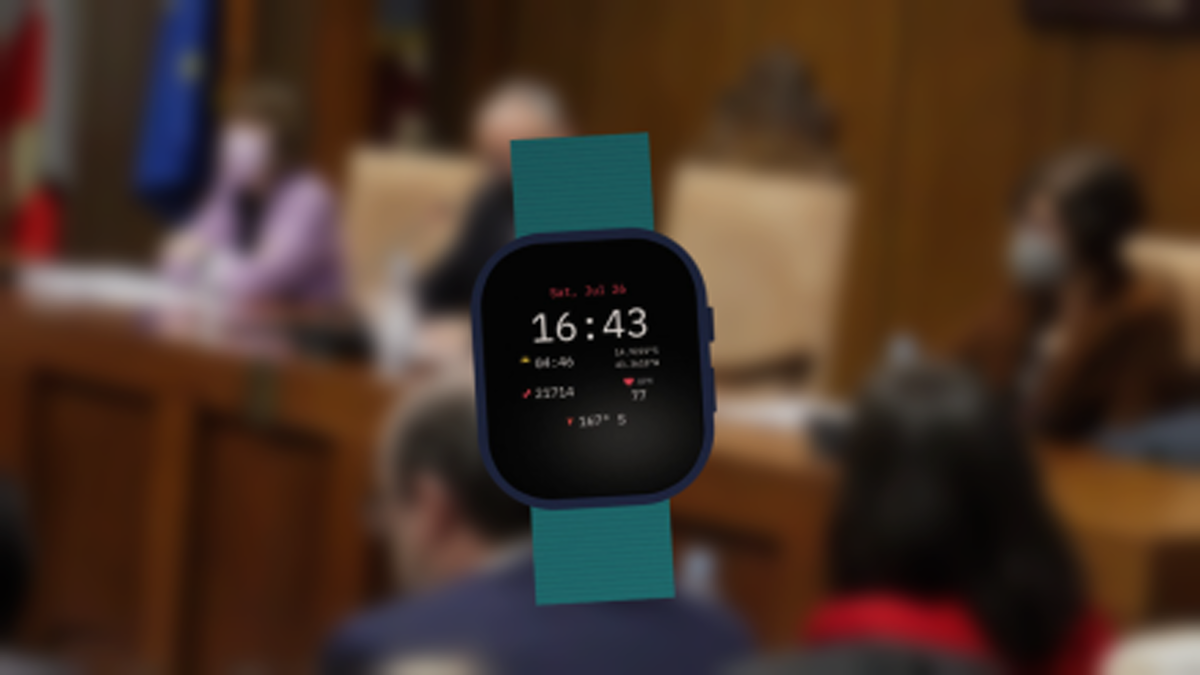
16,43
